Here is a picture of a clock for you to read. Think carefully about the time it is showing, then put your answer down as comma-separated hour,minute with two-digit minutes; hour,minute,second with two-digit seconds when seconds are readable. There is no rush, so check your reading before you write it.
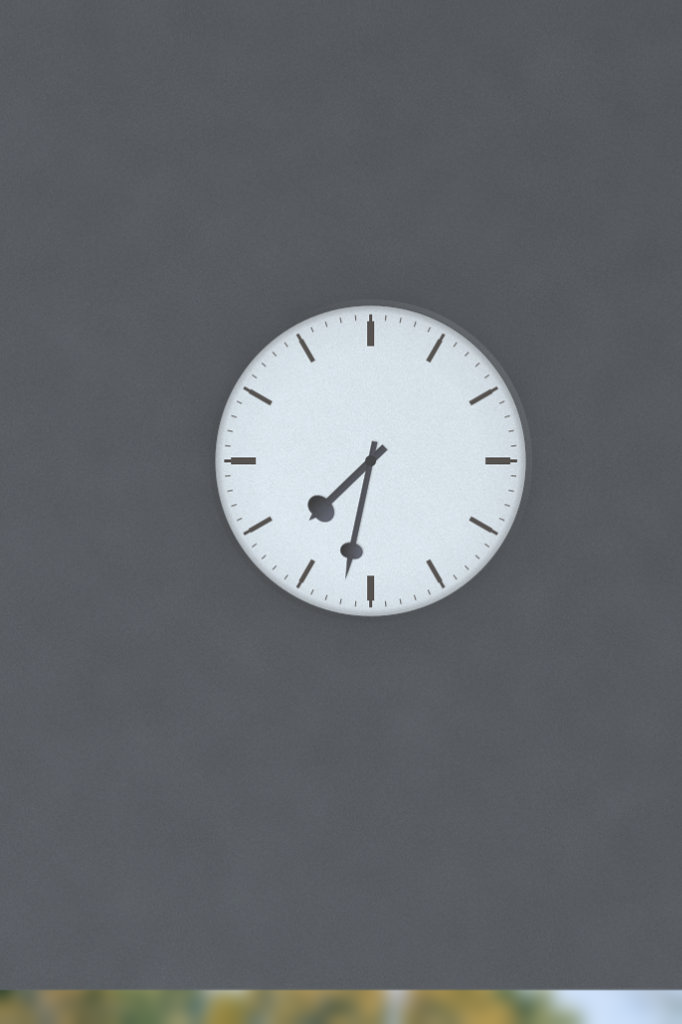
7,32
